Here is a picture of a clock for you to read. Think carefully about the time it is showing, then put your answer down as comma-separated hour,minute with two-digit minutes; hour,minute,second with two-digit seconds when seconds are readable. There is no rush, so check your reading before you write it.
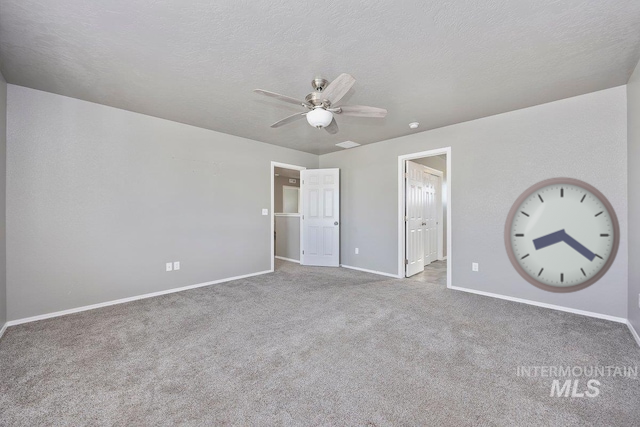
8,21
